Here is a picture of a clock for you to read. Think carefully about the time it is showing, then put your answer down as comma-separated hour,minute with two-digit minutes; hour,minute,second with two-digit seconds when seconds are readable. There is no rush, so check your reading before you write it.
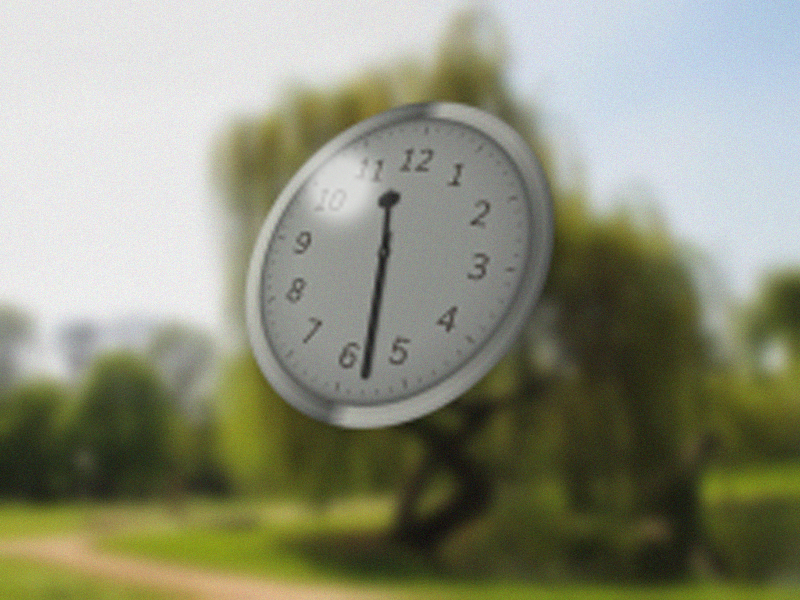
11,28
